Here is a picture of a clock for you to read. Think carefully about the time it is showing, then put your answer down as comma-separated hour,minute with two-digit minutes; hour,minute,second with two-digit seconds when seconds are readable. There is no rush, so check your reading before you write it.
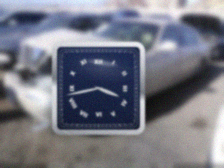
3,43
